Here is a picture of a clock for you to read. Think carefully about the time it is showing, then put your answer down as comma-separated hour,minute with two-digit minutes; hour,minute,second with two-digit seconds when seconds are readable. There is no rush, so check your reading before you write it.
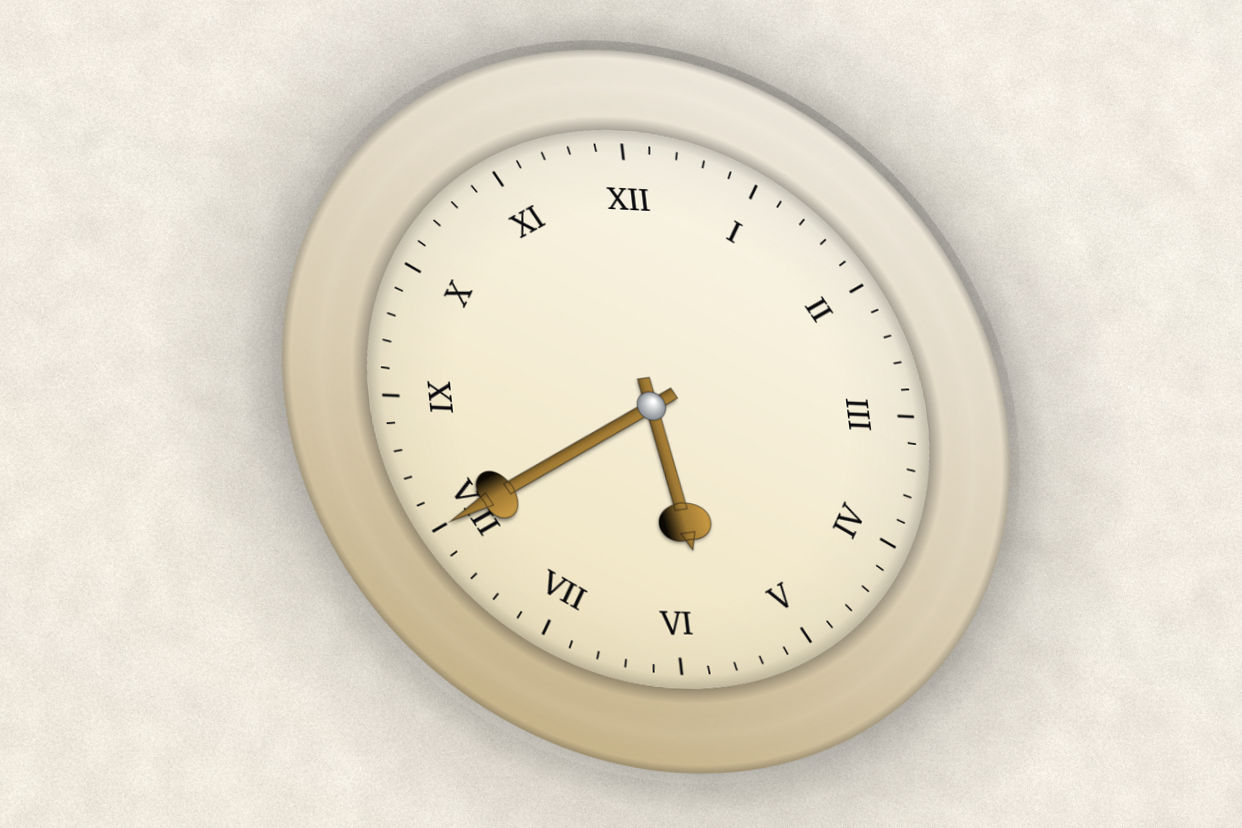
5,40
